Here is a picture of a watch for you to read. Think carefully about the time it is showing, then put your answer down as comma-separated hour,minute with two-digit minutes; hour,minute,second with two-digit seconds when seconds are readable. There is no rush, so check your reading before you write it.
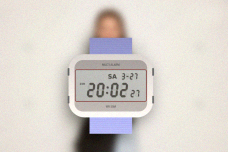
20,02,27
